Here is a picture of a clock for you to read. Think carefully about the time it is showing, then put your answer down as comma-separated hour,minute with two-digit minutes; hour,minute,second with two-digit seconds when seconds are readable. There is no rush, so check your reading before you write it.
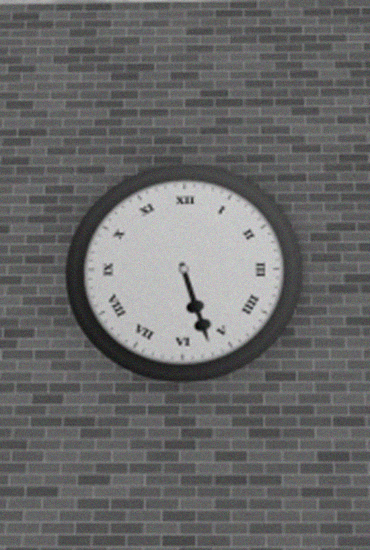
5,27
